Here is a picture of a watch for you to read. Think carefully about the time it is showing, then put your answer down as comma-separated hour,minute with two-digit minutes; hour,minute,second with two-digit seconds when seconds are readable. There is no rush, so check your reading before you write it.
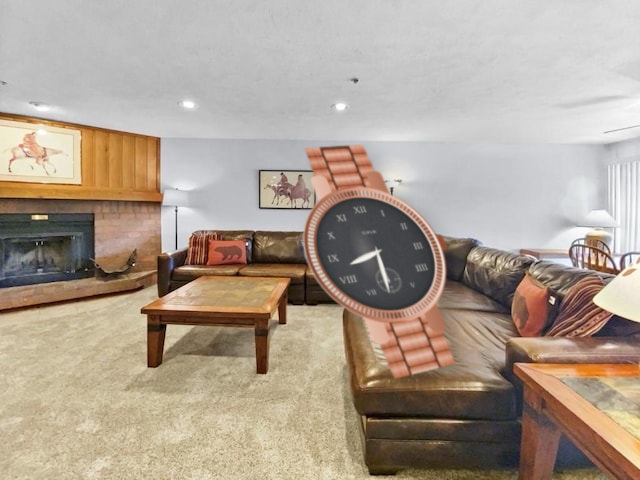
8,31
